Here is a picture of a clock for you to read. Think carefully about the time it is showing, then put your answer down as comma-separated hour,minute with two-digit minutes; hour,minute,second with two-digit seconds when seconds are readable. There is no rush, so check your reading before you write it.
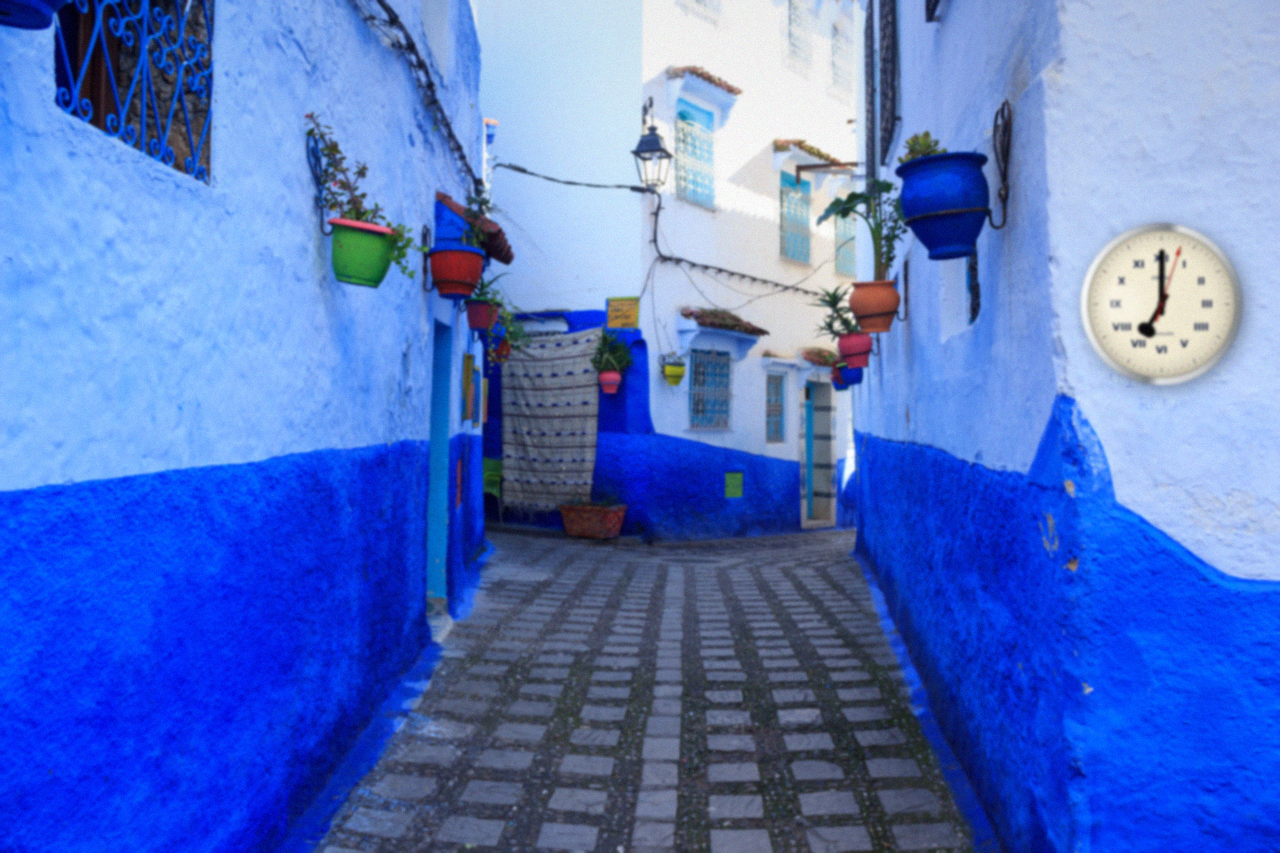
7,00,03
